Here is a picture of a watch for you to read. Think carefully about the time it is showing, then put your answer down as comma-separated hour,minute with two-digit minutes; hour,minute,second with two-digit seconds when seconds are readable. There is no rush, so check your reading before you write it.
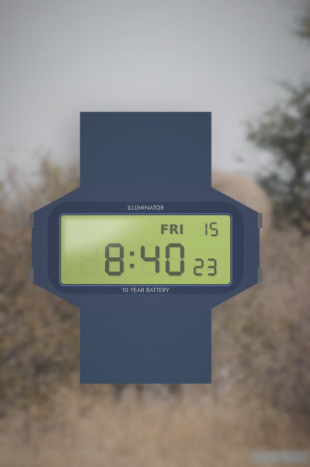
8,40,23
